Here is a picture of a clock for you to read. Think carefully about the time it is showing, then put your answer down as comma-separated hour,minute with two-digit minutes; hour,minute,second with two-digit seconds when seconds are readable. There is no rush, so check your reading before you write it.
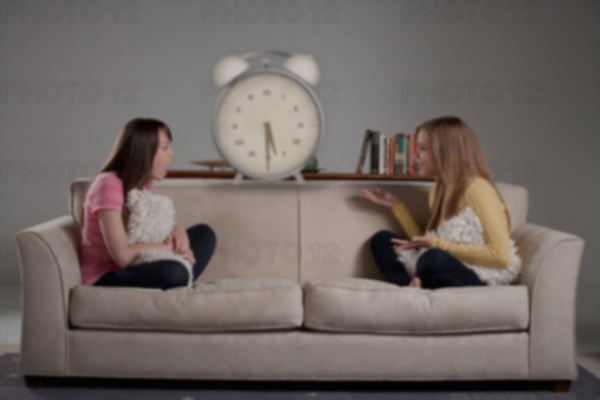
5,30
